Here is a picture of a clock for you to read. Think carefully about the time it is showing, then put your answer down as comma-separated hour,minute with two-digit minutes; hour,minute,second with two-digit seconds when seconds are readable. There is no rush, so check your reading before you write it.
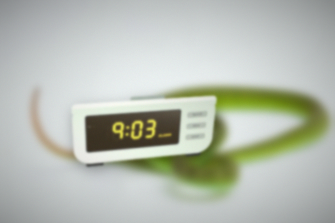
9,03
